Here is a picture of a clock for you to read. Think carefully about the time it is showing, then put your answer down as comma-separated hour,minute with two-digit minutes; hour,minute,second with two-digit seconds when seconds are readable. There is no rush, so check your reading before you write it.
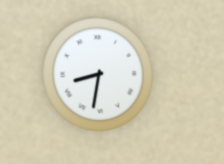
8,32
